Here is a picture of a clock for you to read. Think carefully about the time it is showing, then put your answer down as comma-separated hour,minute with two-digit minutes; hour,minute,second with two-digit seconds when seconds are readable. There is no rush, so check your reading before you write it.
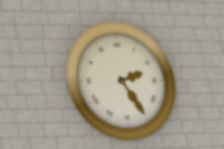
2,25
